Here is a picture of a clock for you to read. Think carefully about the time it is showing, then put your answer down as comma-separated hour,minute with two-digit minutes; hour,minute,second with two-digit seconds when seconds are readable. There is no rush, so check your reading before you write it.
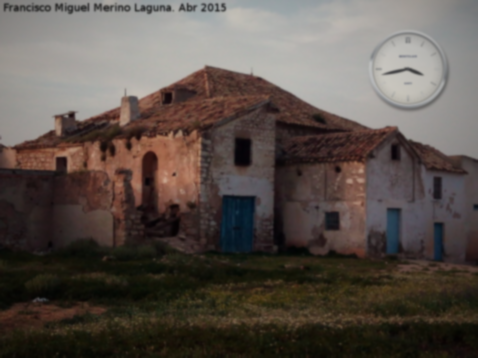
3,43
